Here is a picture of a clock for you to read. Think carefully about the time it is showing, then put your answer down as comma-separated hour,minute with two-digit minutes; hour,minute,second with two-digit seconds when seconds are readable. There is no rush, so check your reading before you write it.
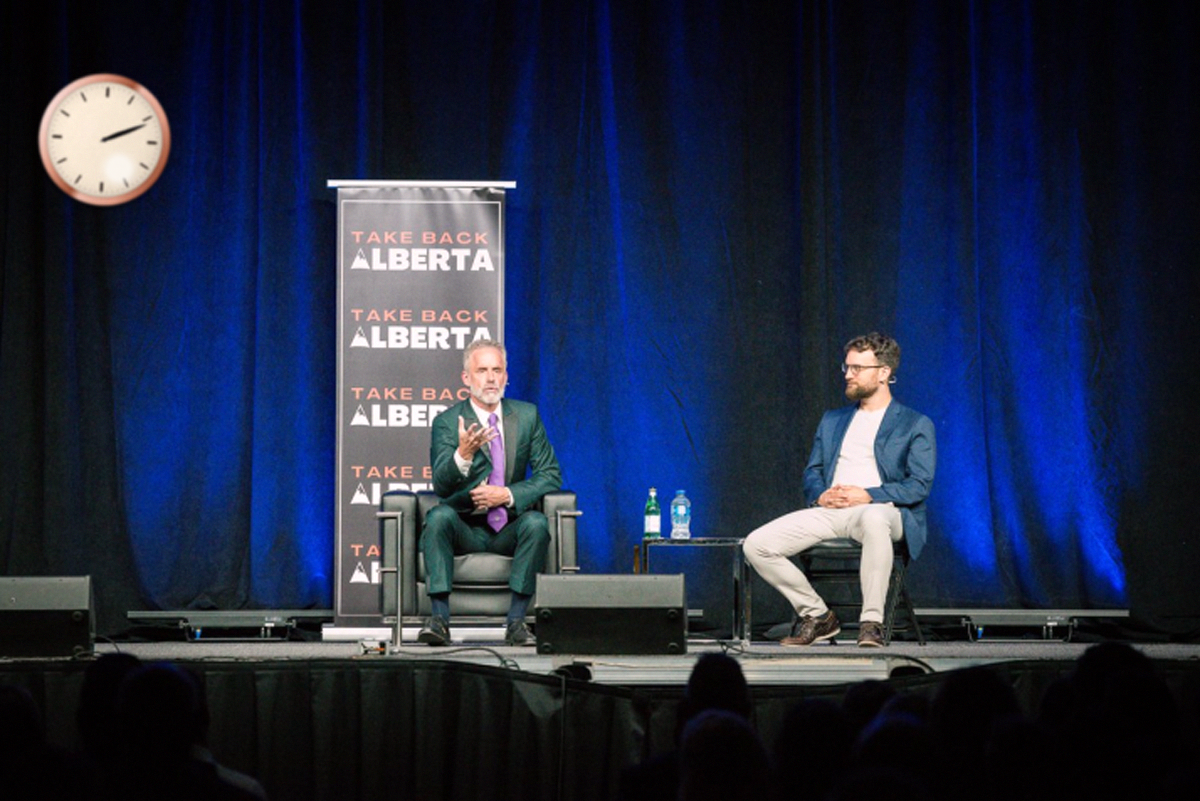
2,11
